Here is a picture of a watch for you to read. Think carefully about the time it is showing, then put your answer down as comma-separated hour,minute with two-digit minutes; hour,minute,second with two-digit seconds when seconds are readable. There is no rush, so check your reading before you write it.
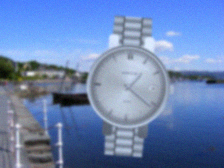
1,21
